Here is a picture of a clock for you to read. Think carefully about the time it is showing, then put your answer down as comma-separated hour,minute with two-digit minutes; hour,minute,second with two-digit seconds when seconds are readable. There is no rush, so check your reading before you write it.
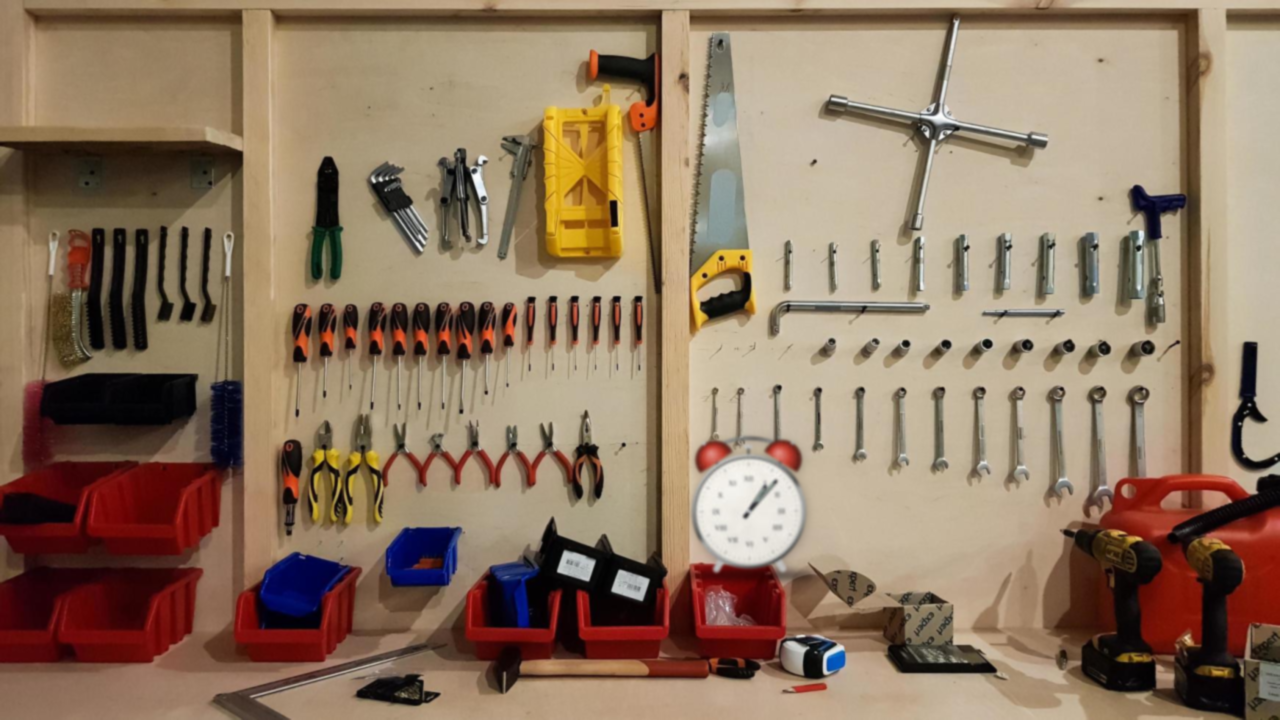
1,07
